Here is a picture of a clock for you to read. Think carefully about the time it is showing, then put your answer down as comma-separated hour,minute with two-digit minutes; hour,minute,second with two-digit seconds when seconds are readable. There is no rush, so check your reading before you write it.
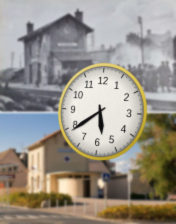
5,39
